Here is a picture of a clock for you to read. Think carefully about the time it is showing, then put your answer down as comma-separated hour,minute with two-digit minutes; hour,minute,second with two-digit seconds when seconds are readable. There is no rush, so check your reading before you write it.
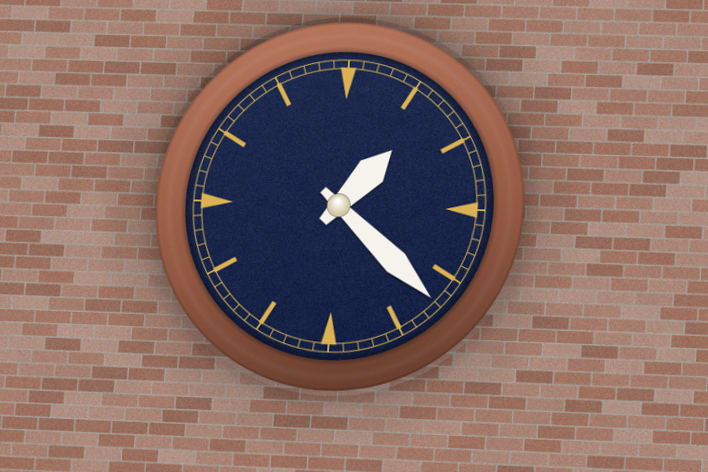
1,22
